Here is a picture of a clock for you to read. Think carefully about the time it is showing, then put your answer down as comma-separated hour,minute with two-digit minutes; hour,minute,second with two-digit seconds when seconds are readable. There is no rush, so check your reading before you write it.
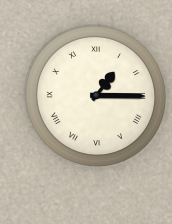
1,15
